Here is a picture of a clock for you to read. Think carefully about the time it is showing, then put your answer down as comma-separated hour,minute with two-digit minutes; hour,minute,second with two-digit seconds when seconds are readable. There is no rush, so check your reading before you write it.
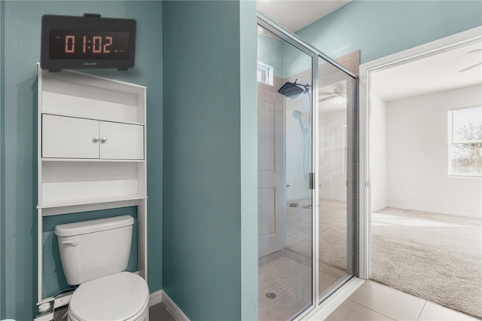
1,02
